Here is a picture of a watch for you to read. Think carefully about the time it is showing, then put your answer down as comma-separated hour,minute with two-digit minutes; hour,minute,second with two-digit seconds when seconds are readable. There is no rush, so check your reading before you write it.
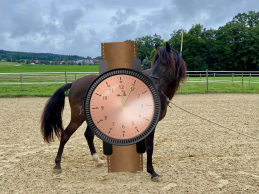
12,05
